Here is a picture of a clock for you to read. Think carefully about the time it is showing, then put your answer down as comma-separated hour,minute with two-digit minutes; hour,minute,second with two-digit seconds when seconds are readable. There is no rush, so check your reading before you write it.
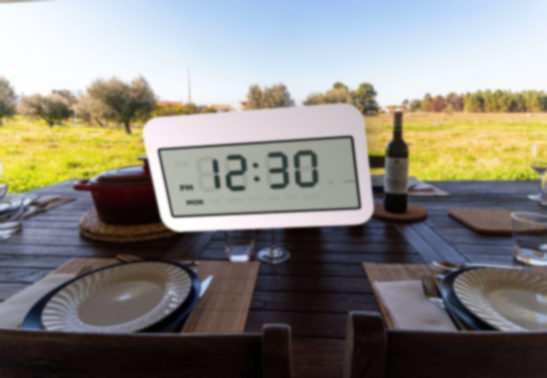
12,30
